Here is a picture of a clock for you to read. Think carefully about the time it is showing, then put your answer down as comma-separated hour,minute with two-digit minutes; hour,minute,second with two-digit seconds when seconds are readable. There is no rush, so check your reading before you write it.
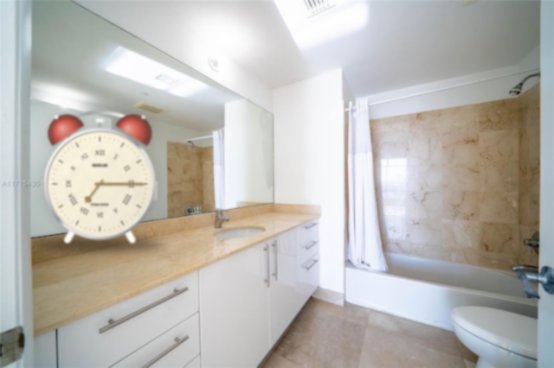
7,15
